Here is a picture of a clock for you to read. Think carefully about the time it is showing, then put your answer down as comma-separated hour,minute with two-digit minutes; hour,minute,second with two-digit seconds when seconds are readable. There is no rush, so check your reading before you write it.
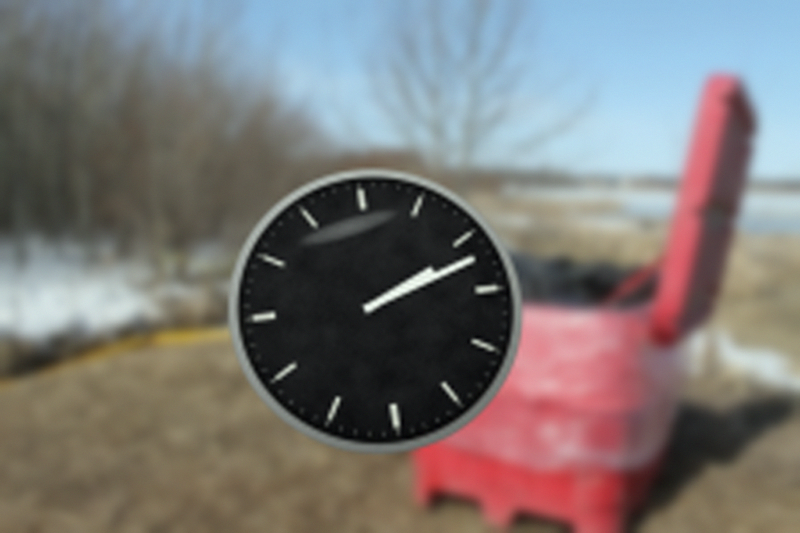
2,12
